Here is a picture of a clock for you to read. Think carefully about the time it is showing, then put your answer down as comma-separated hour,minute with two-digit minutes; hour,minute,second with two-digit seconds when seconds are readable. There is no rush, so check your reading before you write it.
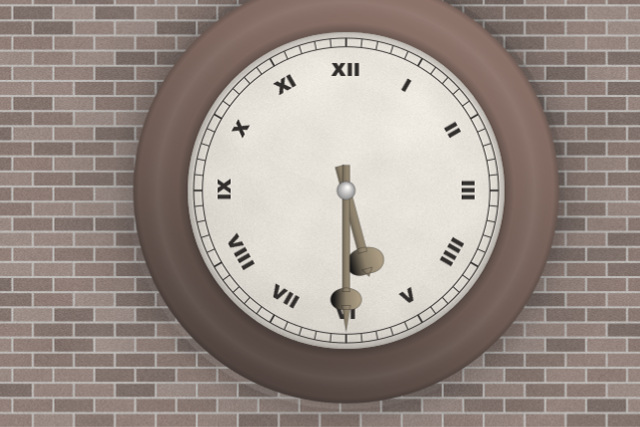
5,30
